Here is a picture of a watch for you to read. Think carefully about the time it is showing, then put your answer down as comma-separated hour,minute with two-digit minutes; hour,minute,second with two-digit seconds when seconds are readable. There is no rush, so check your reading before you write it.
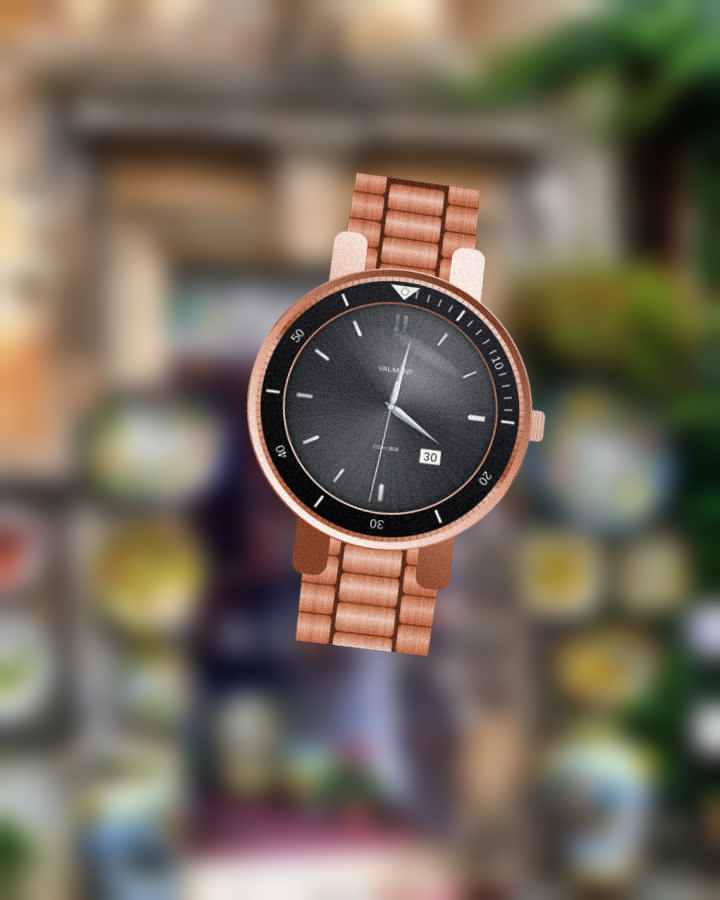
4,01,31
